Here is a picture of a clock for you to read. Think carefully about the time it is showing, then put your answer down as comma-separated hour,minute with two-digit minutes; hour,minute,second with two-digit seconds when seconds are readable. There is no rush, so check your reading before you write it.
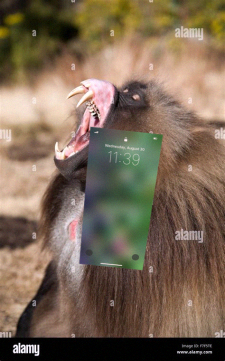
11,39
